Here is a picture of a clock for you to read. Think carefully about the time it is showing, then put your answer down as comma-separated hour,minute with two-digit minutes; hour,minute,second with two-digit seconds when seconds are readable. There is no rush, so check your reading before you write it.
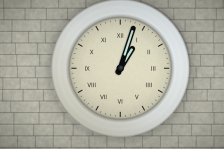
1,03
